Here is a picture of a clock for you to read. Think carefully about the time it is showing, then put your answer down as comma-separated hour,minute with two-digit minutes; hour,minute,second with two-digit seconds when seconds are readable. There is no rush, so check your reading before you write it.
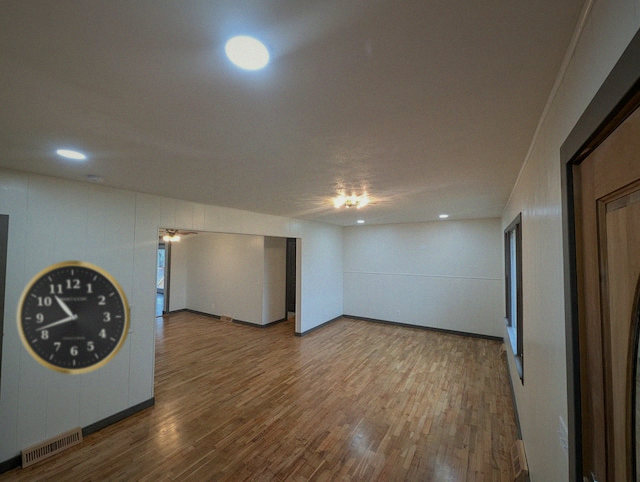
10,42
